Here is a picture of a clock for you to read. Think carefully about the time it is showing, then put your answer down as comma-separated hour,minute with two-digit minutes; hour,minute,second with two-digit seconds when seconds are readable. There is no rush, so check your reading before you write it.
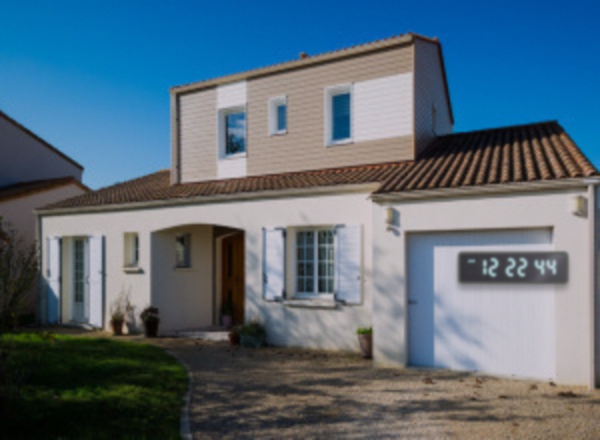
12,22,44
